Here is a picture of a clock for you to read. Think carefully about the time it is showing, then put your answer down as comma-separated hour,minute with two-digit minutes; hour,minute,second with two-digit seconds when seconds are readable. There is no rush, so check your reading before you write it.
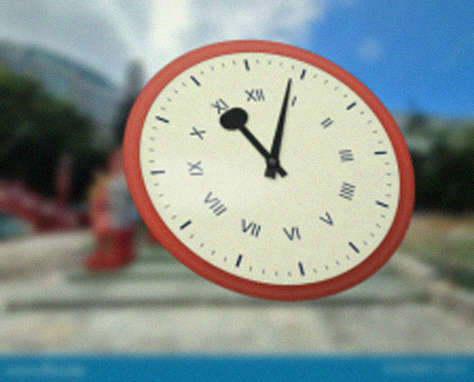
11,04
